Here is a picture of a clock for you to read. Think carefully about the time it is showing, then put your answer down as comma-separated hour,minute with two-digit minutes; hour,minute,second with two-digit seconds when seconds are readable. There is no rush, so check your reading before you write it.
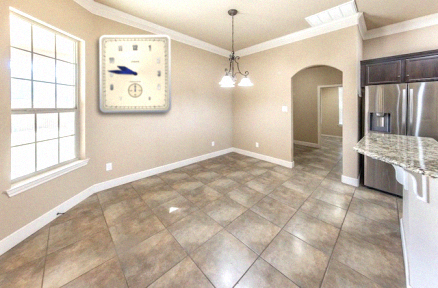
9,46
